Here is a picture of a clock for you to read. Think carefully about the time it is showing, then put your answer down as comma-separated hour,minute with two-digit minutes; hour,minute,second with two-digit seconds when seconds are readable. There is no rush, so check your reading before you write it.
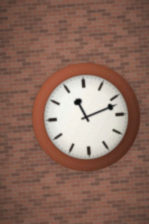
11,12
